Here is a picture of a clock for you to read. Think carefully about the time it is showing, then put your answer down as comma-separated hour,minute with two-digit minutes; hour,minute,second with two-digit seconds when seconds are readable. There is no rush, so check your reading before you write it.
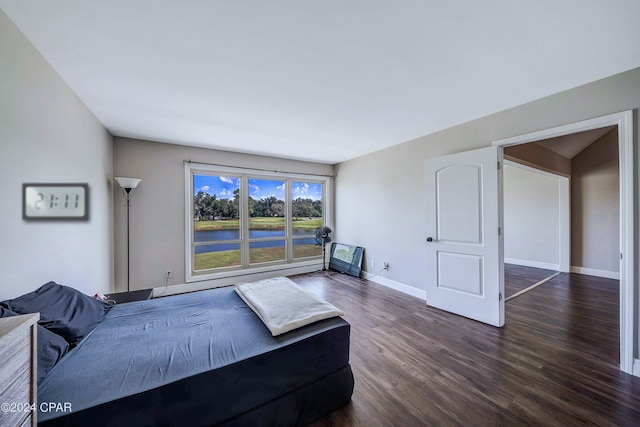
21,11
